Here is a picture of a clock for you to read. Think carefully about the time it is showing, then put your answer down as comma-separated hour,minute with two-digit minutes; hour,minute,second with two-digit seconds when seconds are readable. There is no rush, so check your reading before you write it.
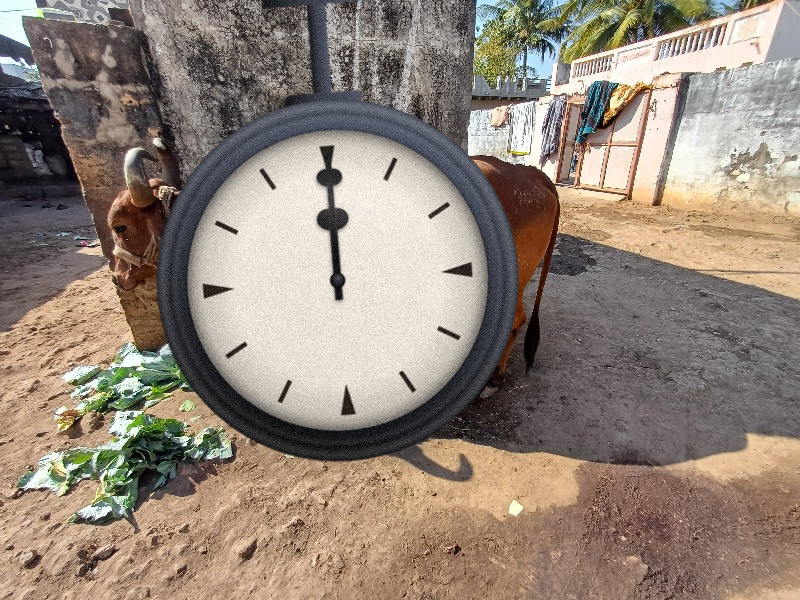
12,00
